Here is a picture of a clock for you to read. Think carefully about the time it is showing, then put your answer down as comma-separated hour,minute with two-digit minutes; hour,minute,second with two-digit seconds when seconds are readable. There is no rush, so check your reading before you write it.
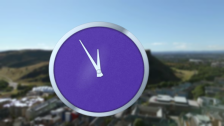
11,55
